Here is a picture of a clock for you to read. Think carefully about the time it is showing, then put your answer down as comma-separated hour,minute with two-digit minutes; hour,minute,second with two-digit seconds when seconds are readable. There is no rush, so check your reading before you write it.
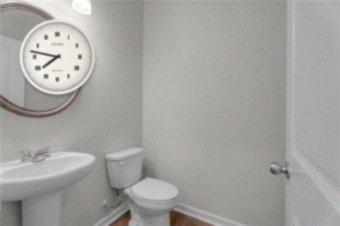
7,47
